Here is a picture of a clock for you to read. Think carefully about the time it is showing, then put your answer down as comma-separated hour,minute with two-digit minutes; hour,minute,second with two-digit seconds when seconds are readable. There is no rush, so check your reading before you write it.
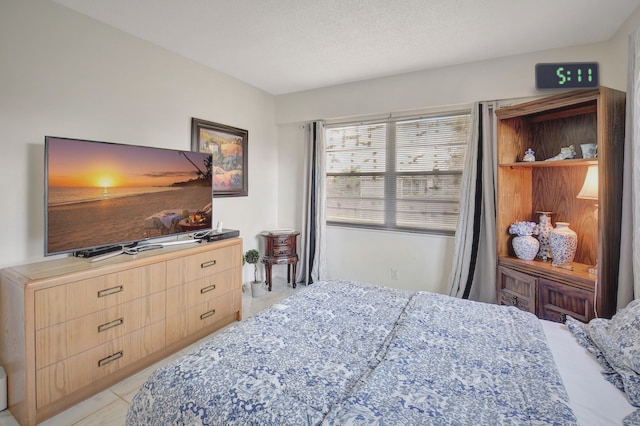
5,11
